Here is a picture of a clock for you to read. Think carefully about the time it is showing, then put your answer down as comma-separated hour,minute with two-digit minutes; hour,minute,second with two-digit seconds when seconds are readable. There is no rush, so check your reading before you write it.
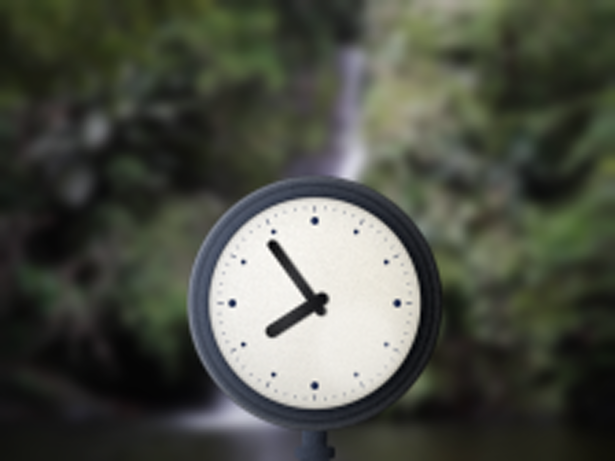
7,54
